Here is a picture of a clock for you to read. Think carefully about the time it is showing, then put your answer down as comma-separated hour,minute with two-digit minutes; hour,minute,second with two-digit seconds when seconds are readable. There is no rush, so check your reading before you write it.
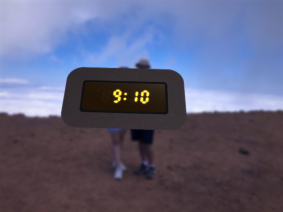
9,10
